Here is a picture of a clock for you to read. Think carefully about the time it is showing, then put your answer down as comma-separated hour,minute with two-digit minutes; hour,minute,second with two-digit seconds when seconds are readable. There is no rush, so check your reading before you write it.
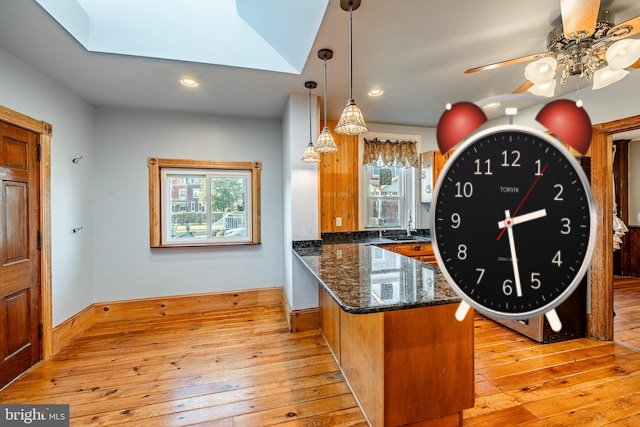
2,28,06
